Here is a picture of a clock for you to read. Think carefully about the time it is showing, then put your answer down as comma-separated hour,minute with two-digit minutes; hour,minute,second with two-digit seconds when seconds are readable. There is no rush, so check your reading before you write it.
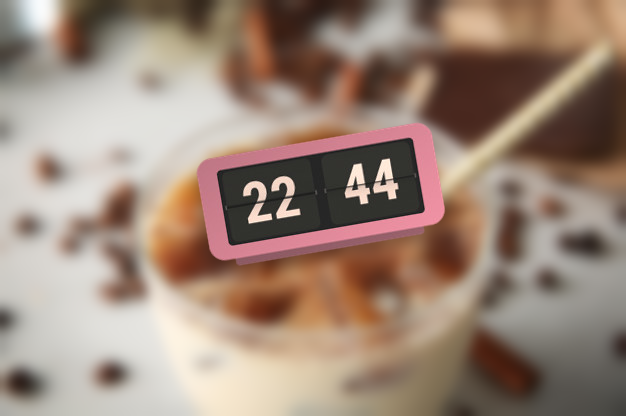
22,44
